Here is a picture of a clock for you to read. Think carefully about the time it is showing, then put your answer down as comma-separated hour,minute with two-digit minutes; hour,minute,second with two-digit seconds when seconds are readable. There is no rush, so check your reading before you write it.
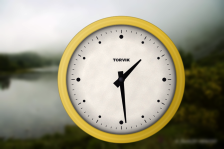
1,29
